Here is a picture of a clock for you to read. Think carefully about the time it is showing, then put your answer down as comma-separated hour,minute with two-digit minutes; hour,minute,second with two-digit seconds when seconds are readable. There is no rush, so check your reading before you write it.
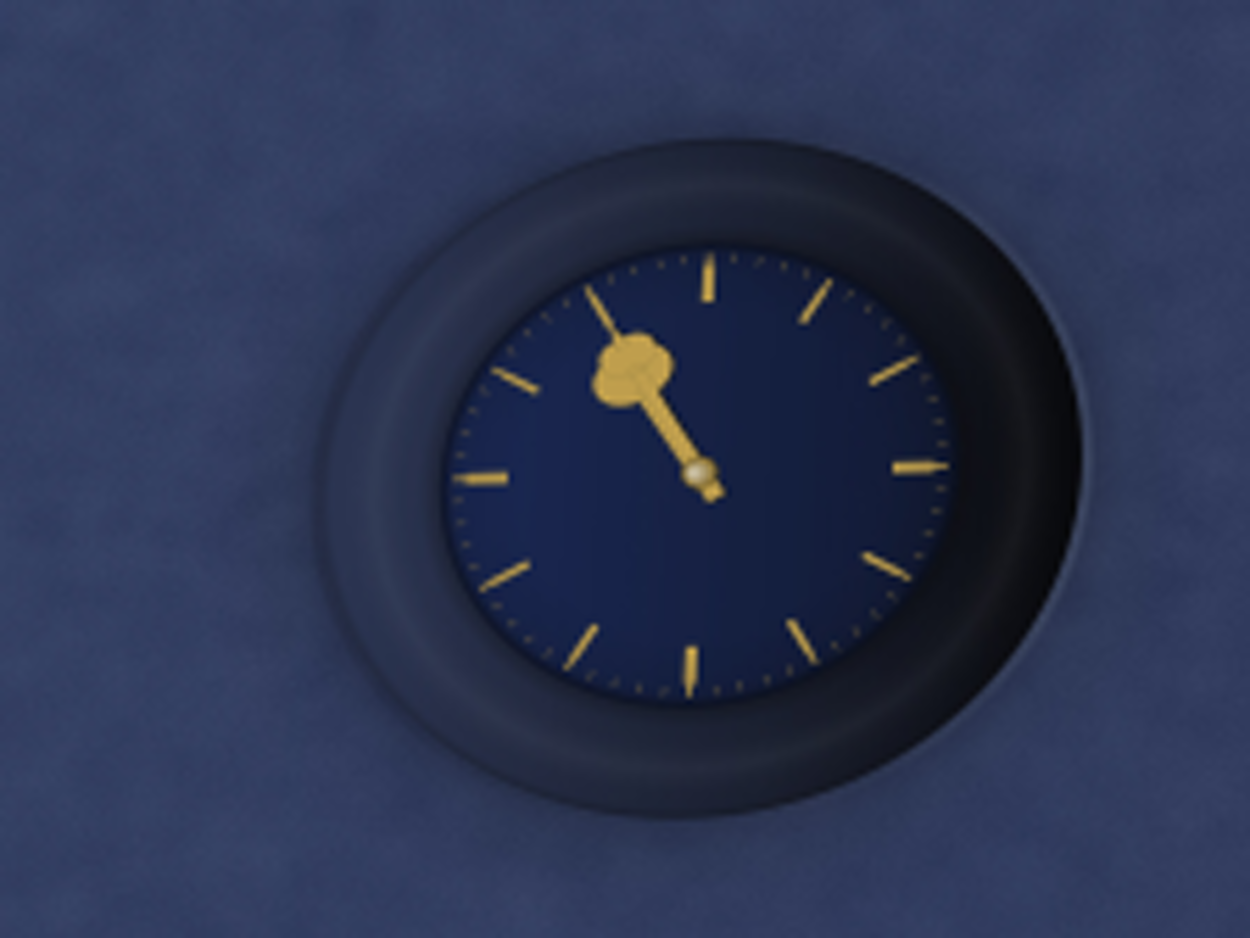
10,55
